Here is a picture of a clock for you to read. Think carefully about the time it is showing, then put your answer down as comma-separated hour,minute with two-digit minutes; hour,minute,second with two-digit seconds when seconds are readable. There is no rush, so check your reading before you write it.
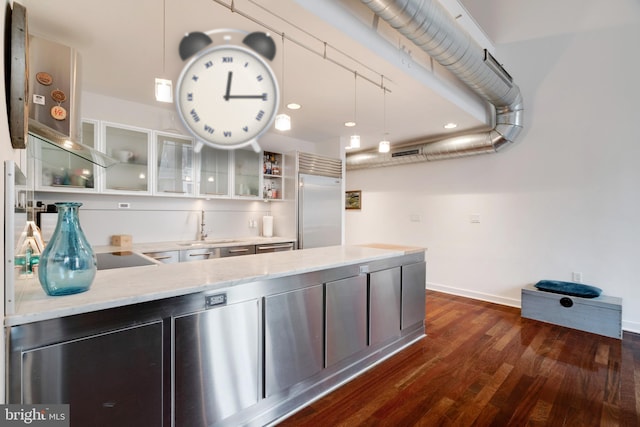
12,15
